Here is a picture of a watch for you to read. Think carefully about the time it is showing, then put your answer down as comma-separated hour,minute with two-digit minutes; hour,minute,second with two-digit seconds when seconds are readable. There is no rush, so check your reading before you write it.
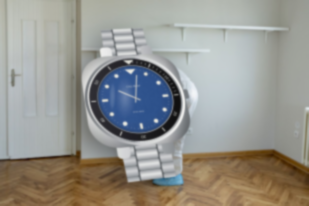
10,02
